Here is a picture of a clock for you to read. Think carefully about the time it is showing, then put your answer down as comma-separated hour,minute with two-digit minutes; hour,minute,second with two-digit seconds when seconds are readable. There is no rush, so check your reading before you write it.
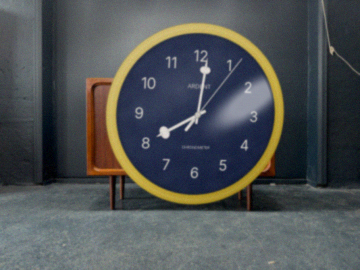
8,01,06
